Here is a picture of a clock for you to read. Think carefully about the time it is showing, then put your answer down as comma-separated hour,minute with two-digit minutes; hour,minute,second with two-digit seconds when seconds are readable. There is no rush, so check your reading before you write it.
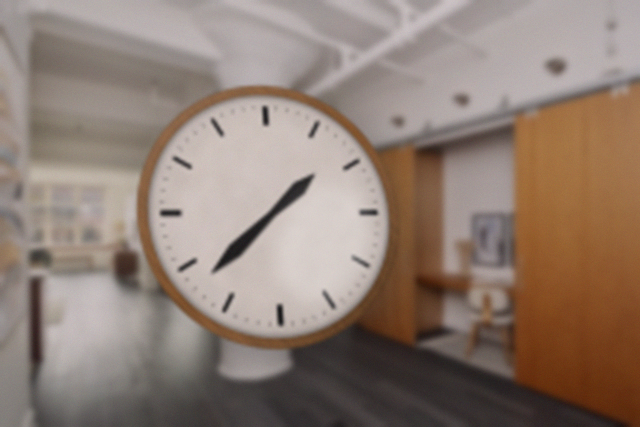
1,38
